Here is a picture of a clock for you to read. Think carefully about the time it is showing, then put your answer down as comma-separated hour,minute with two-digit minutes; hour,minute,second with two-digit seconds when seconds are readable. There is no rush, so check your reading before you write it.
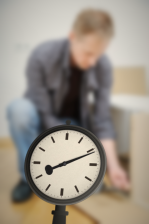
8,11
